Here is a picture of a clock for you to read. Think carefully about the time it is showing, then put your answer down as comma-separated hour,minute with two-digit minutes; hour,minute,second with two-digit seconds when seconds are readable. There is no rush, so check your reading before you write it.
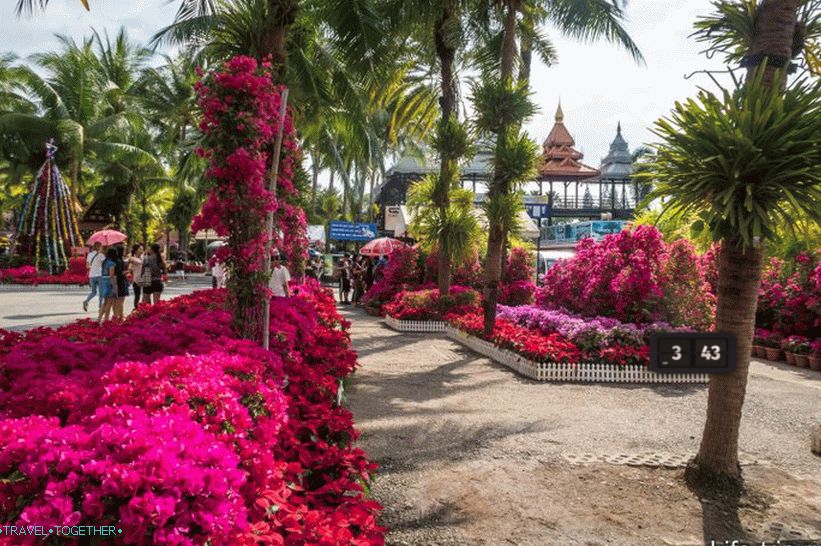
3,43
